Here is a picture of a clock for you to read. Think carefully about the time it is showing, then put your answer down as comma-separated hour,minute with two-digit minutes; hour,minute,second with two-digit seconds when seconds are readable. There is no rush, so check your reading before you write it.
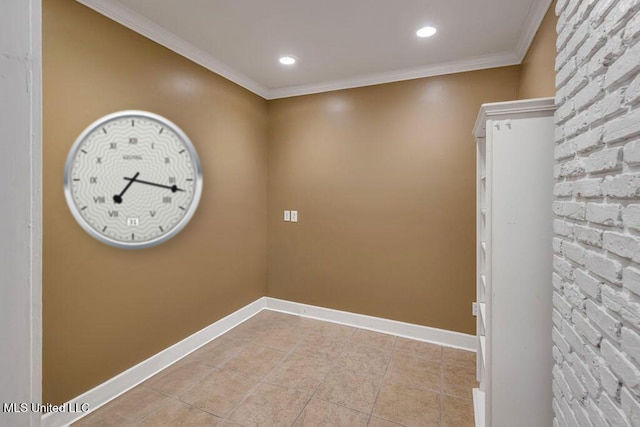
7,17
